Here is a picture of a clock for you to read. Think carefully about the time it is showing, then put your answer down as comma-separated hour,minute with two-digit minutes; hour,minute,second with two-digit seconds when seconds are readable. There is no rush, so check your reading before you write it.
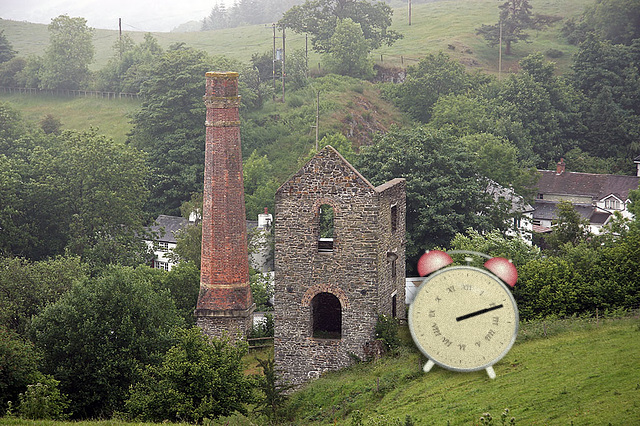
2,11
